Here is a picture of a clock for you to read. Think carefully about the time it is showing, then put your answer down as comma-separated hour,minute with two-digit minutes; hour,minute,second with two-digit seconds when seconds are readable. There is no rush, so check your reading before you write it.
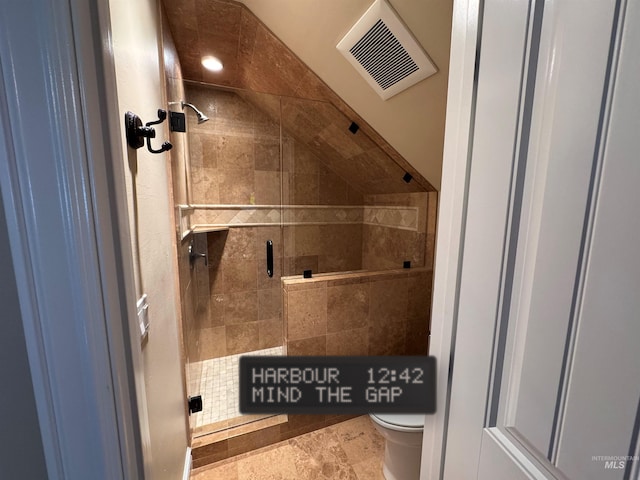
12,42
